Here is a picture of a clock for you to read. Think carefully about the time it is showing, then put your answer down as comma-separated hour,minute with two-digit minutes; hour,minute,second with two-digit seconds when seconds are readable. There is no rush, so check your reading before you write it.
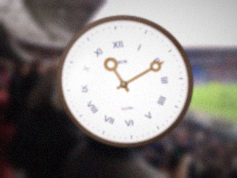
11,11
